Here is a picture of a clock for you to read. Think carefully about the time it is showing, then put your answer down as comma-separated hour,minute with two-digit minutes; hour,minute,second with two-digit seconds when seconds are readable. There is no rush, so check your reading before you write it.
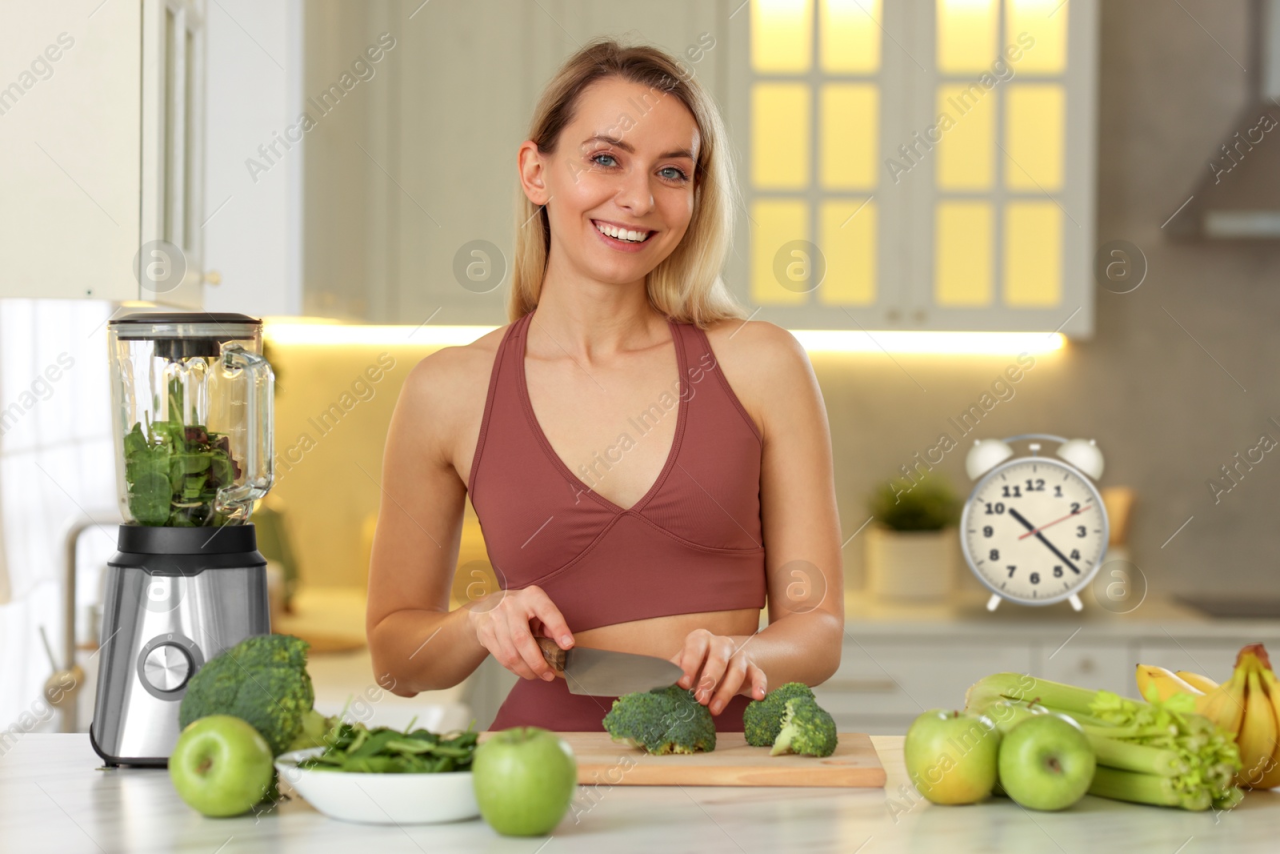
10,22,11
